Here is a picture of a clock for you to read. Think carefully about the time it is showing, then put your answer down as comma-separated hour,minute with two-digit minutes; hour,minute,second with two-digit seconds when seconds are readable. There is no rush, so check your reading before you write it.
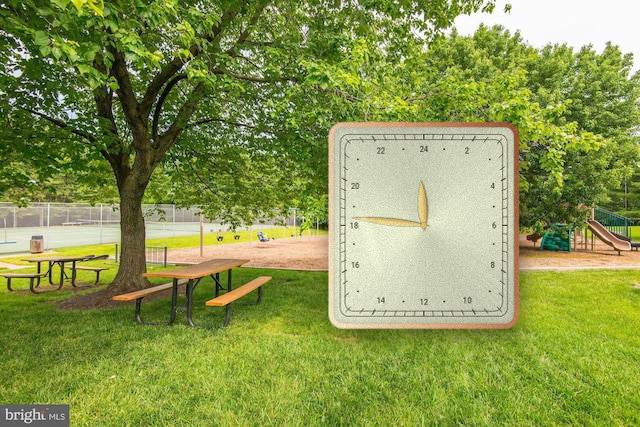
23,46
